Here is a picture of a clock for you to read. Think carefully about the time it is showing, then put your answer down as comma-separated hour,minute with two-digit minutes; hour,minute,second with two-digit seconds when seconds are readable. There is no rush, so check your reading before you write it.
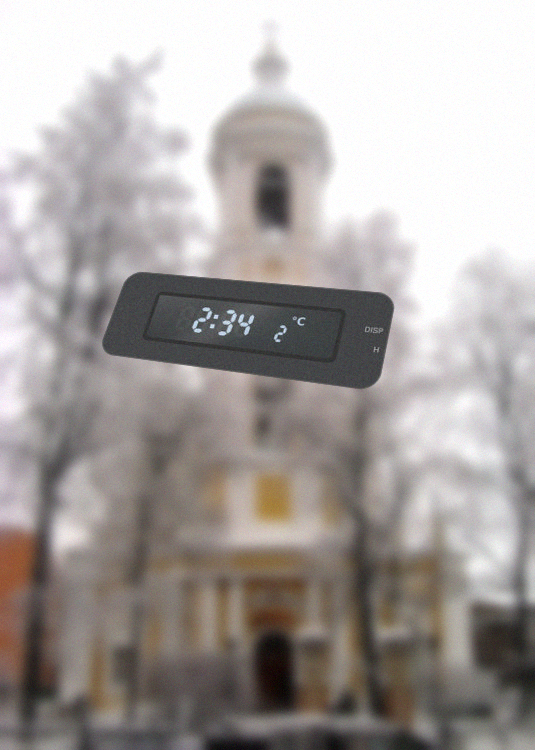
2,34
